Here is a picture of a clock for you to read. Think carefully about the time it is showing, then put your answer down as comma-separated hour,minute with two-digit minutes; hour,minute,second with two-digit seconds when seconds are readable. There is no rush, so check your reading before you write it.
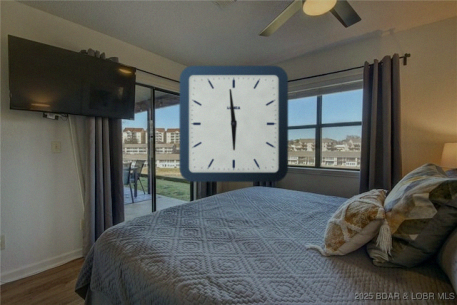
5,59
